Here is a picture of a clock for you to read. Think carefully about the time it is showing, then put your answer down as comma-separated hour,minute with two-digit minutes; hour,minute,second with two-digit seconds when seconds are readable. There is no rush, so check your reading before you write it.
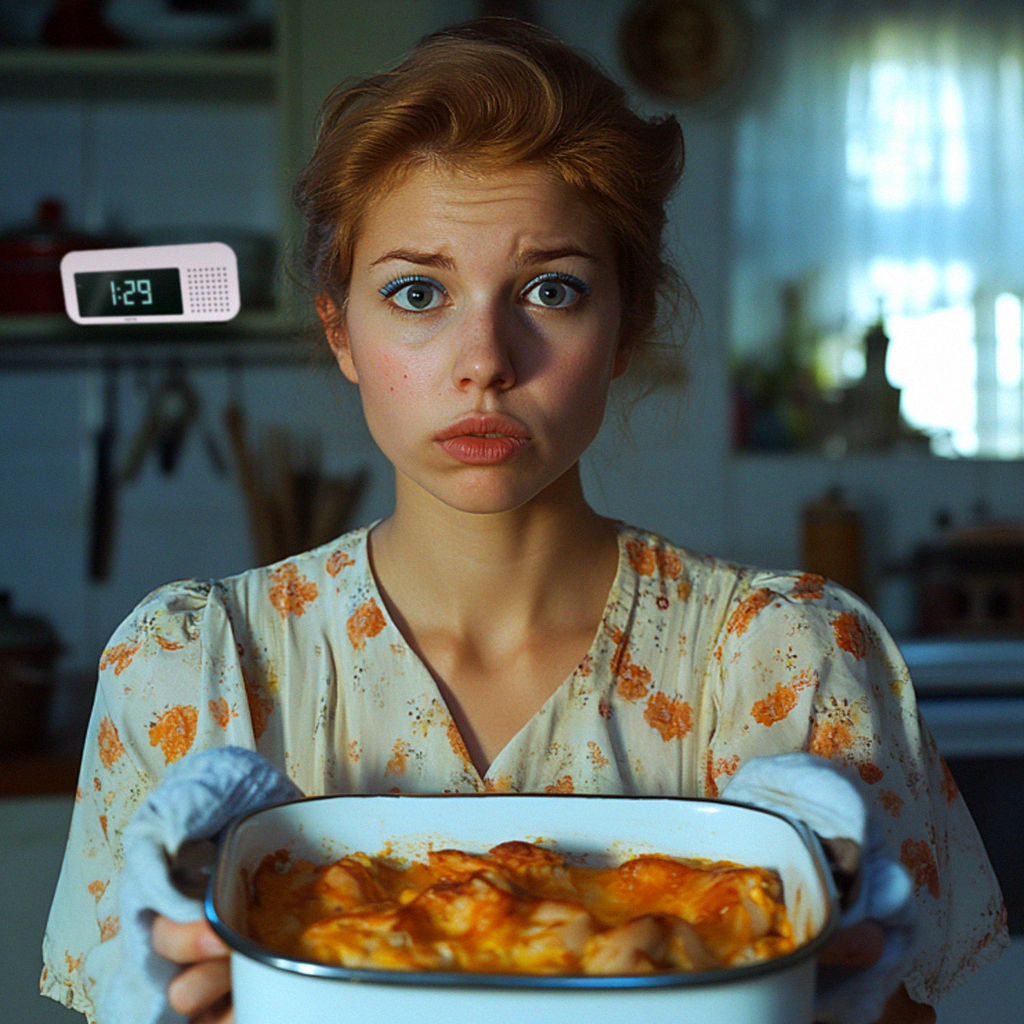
1,29
